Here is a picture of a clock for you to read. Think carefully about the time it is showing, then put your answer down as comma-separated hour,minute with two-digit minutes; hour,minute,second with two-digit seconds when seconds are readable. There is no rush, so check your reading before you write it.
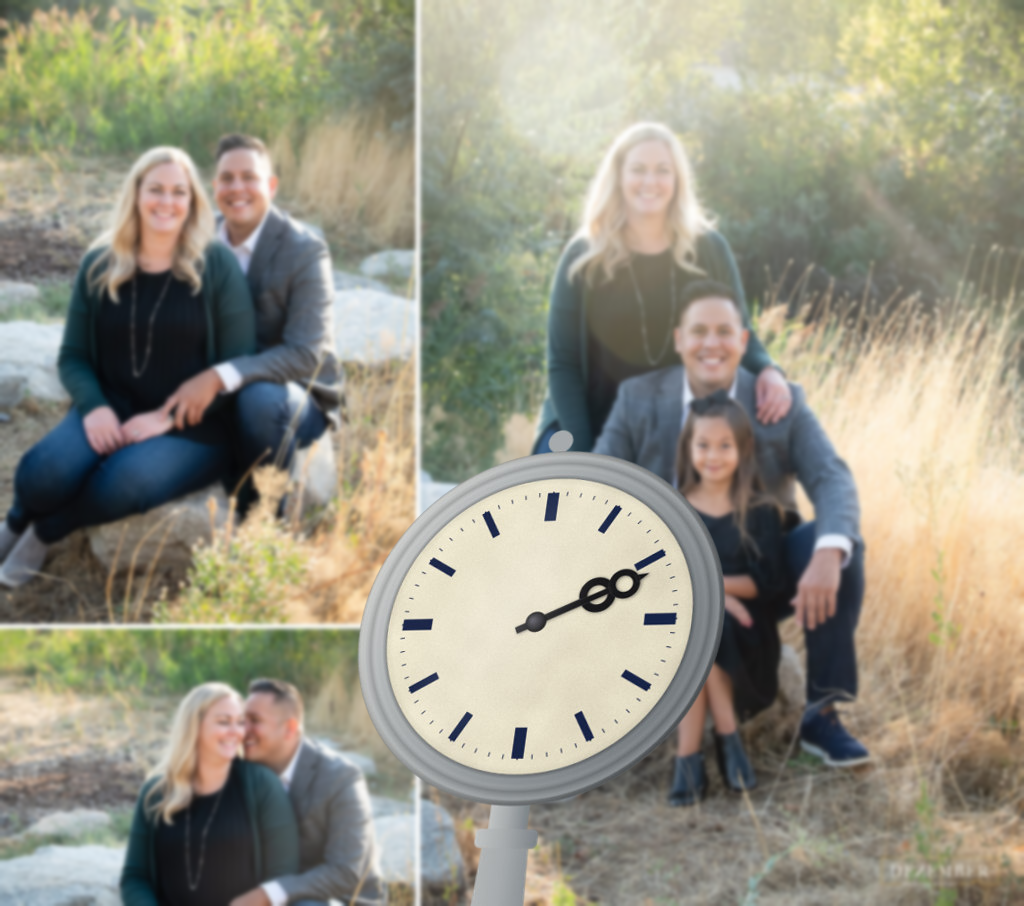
2,11
